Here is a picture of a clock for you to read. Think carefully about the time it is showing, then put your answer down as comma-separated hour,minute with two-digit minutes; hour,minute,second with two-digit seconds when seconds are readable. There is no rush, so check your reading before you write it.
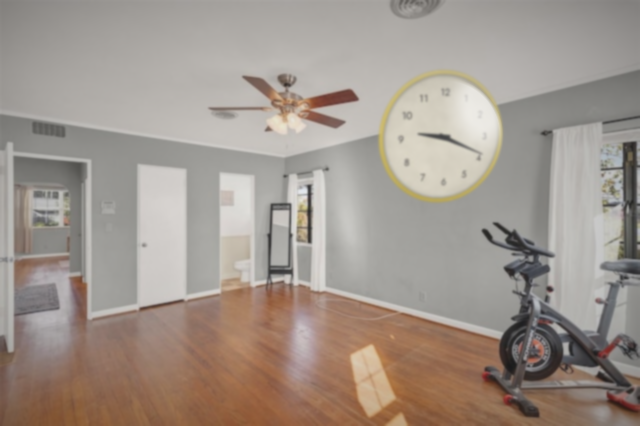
9,19
